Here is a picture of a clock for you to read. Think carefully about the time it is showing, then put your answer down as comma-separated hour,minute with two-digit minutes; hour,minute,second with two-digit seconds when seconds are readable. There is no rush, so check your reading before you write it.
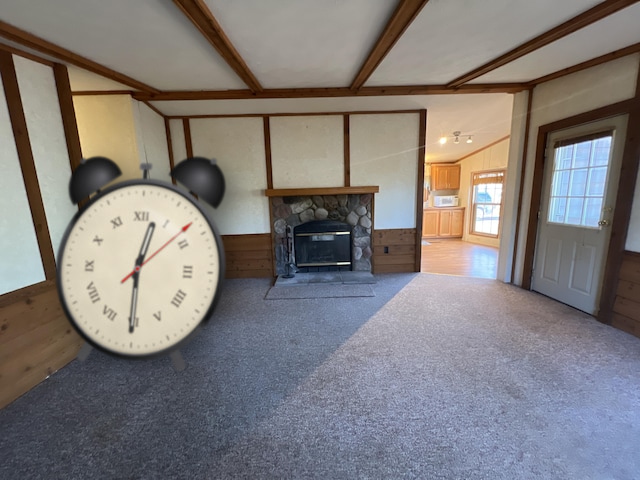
12,30,08
